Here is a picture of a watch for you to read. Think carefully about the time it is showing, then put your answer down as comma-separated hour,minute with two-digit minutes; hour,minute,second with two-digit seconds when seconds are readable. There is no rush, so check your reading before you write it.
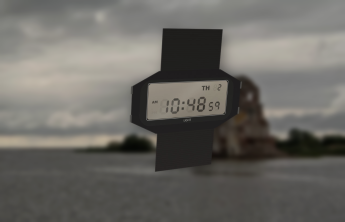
10,48,59
